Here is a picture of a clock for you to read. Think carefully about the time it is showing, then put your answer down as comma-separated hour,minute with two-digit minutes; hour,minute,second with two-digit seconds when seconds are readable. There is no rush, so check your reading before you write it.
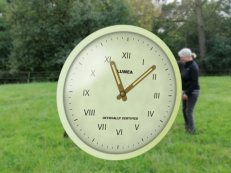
11,08
